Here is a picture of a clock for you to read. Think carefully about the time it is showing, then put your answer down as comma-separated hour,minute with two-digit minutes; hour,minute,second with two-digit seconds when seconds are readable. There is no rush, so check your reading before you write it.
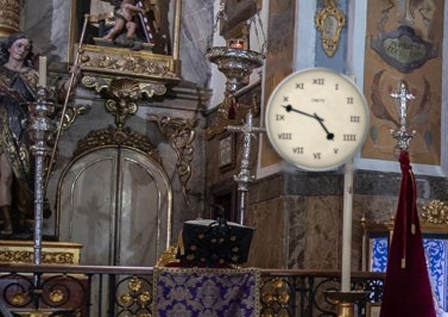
4,48
